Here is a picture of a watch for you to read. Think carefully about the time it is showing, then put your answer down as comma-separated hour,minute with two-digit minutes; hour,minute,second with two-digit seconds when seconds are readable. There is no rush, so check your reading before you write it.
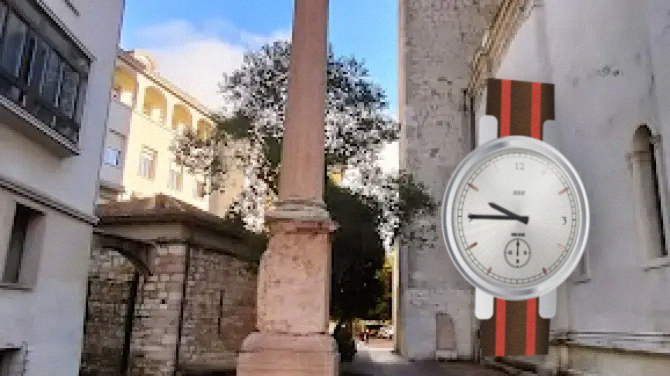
9,45
